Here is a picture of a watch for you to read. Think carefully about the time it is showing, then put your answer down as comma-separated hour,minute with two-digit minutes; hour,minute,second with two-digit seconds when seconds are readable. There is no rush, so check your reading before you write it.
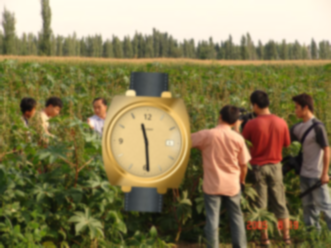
11,29
